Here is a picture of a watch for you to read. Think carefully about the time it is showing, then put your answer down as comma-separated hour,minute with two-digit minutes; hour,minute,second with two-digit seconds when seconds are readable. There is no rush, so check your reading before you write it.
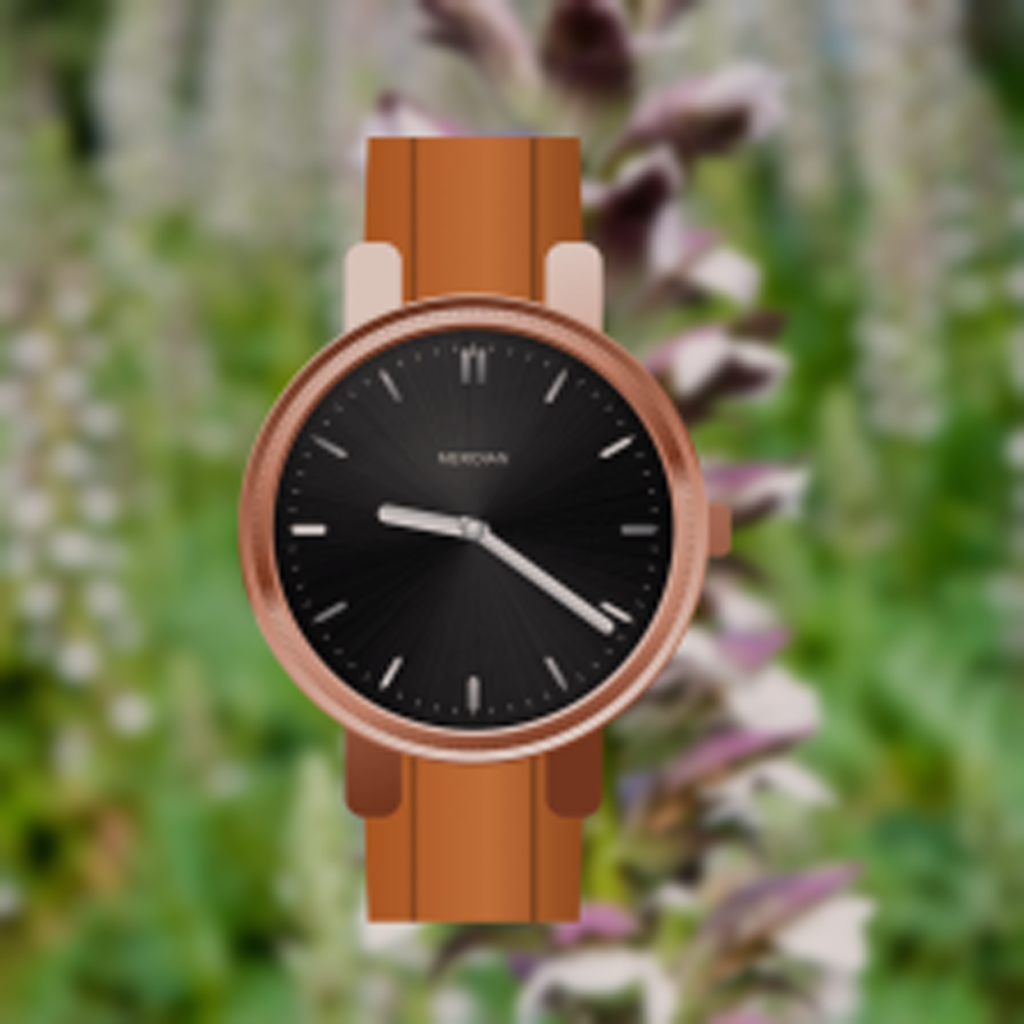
9,21
